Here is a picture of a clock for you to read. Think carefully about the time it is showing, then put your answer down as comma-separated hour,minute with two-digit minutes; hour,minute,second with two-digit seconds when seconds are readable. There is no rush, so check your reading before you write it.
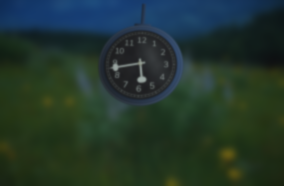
5,43
